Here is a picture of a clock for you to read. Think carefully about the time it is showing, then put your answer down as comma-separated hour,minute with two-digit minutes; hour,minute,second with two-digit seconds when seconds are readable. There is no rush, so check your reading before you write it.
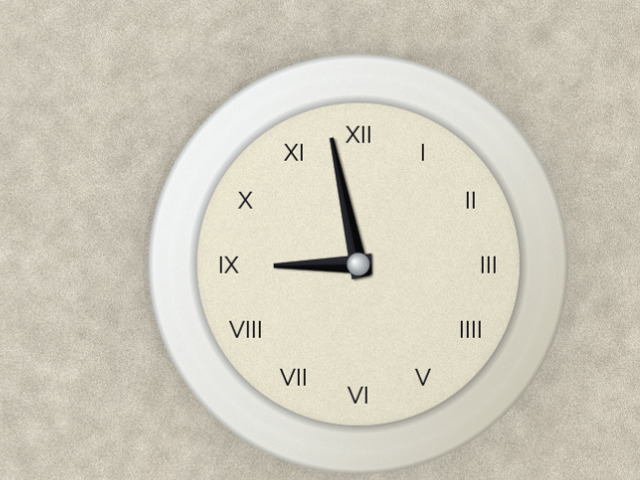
8,58
